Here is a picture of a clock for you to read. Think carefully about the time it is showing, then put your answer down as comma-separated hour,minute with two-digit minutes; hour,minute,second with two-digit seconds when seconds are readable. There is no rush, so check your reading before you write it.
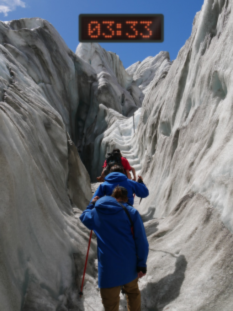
3,33
